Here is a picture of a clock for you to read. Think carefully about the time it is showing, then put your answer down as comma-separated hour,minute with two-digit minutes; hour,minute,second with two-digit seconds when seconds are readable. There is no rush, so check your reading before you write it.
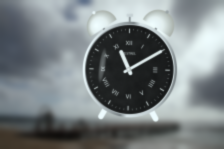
11,10
